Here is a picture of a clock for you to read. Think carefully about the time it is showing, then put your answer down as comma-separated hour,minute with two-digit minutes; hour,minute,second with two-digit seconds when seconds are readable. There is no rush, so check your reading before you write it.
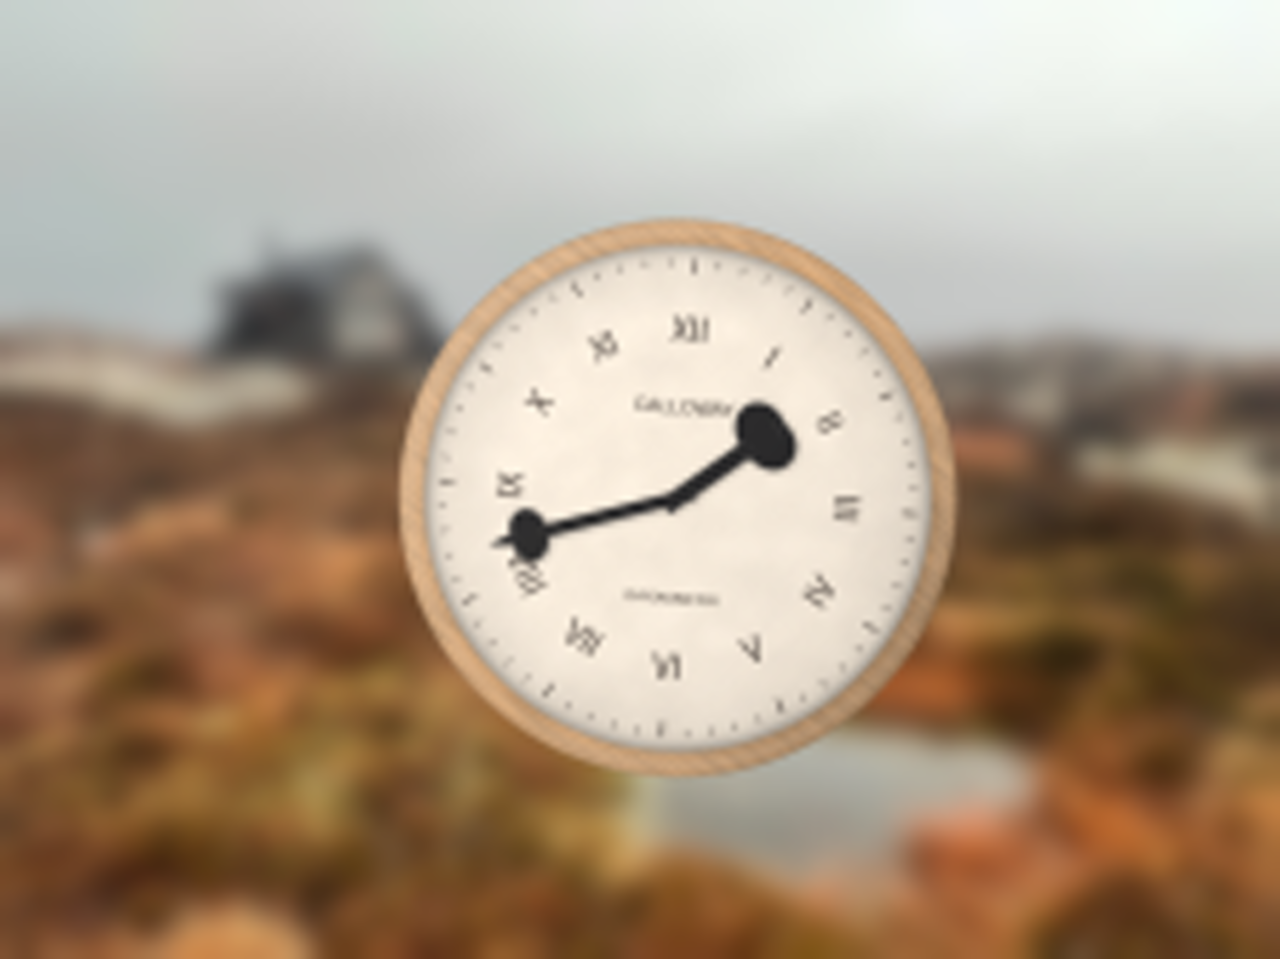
1,42
